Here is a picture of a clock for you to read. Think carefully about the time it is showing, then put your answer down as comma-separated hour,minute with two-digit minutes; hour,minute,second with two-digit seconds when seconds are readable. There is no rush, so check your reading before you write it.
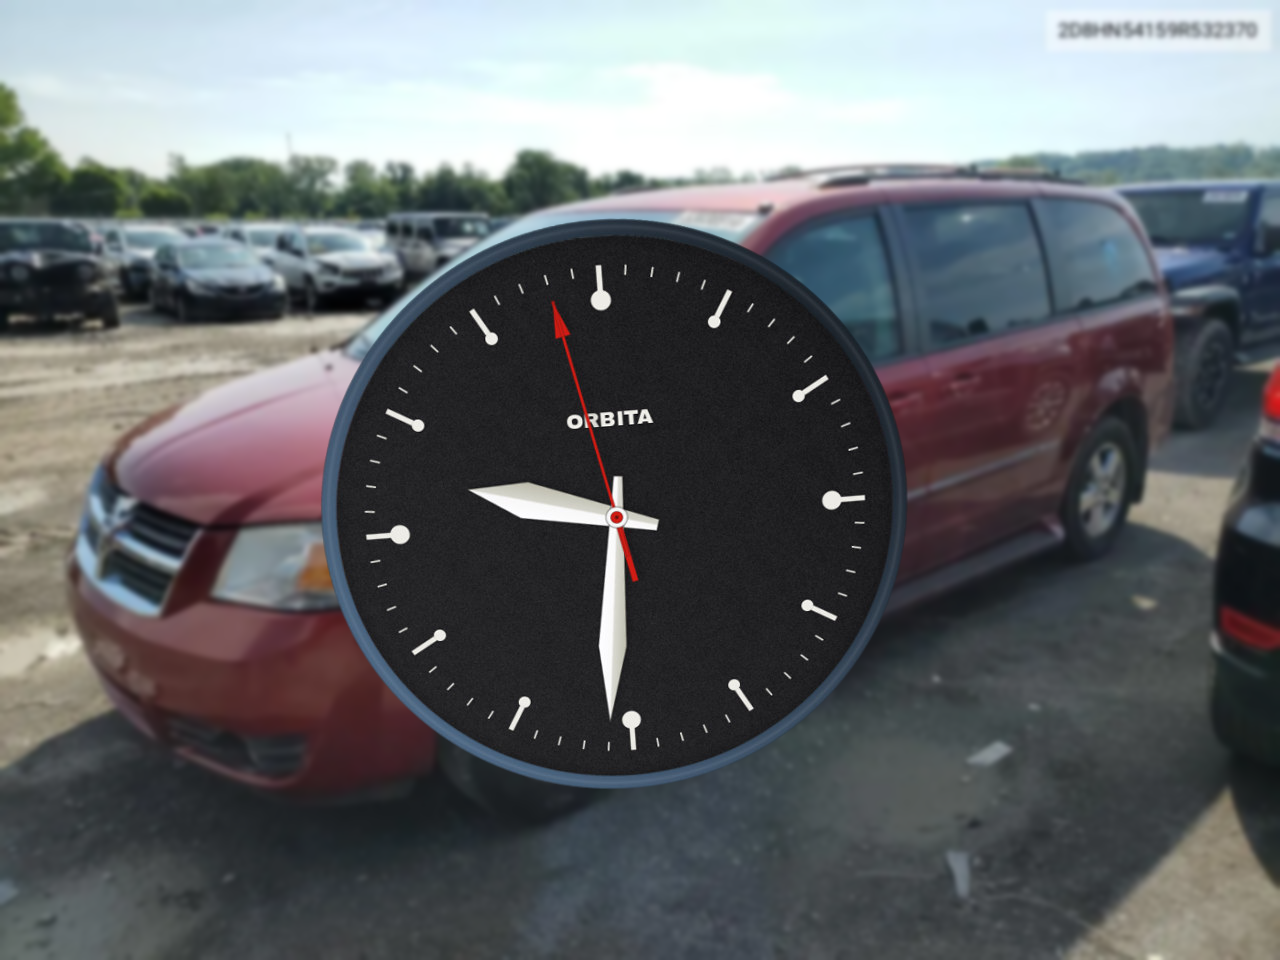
9,30,58
